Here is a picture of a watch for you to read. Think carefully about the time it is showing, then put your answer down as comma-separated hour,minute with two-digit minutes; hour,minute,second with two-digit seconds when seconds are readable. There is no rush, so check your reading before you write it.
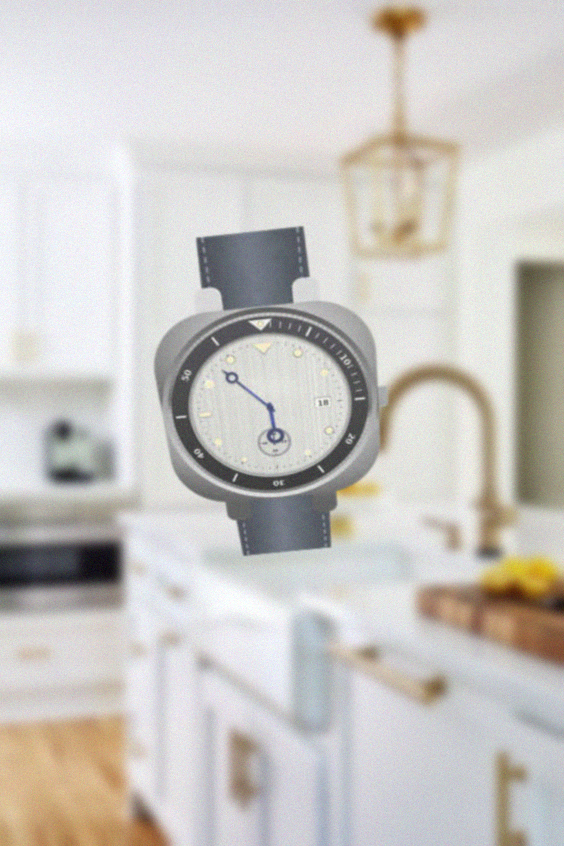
5,53
